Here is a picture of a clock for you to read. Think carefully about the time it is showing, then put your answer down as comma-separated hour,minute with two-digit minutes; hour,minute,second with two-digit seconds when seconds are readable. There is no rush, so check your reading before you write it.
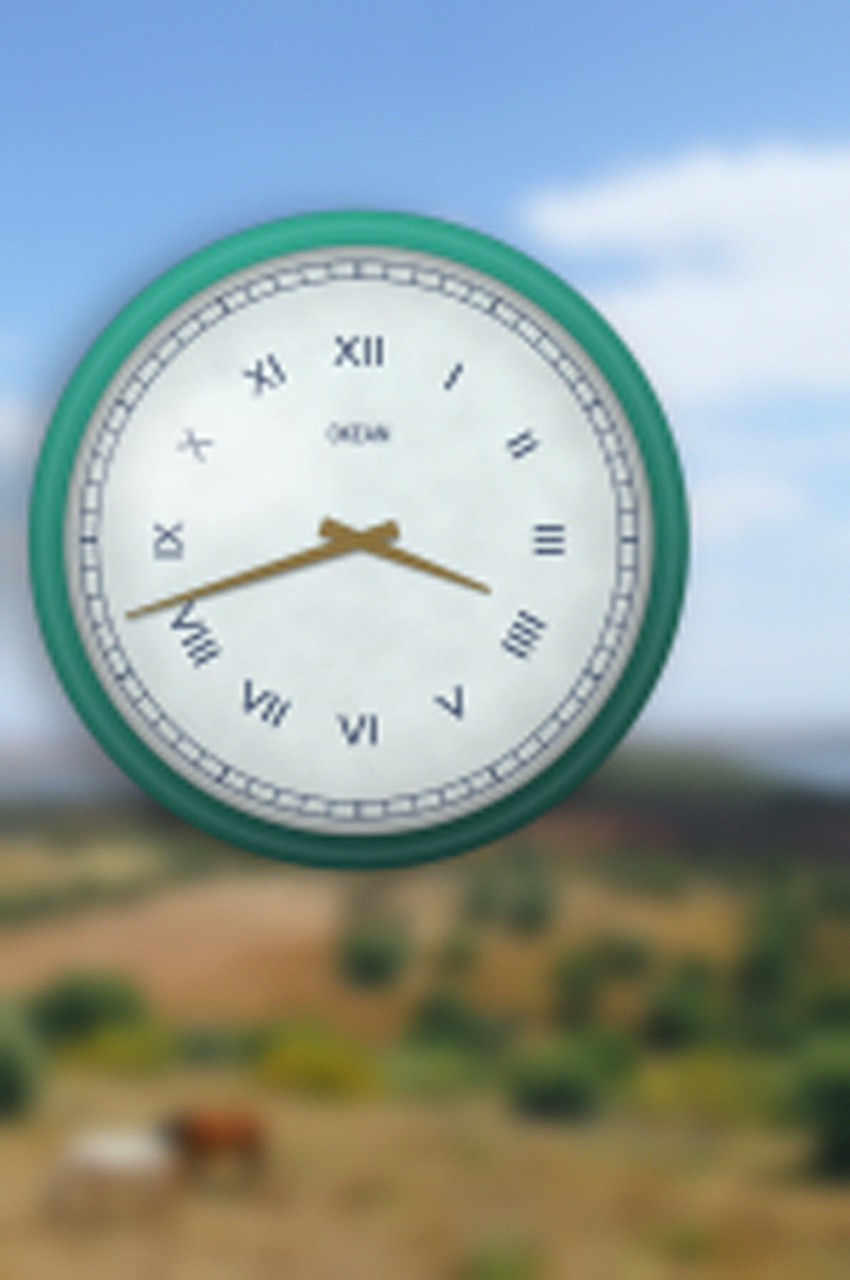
3,42
